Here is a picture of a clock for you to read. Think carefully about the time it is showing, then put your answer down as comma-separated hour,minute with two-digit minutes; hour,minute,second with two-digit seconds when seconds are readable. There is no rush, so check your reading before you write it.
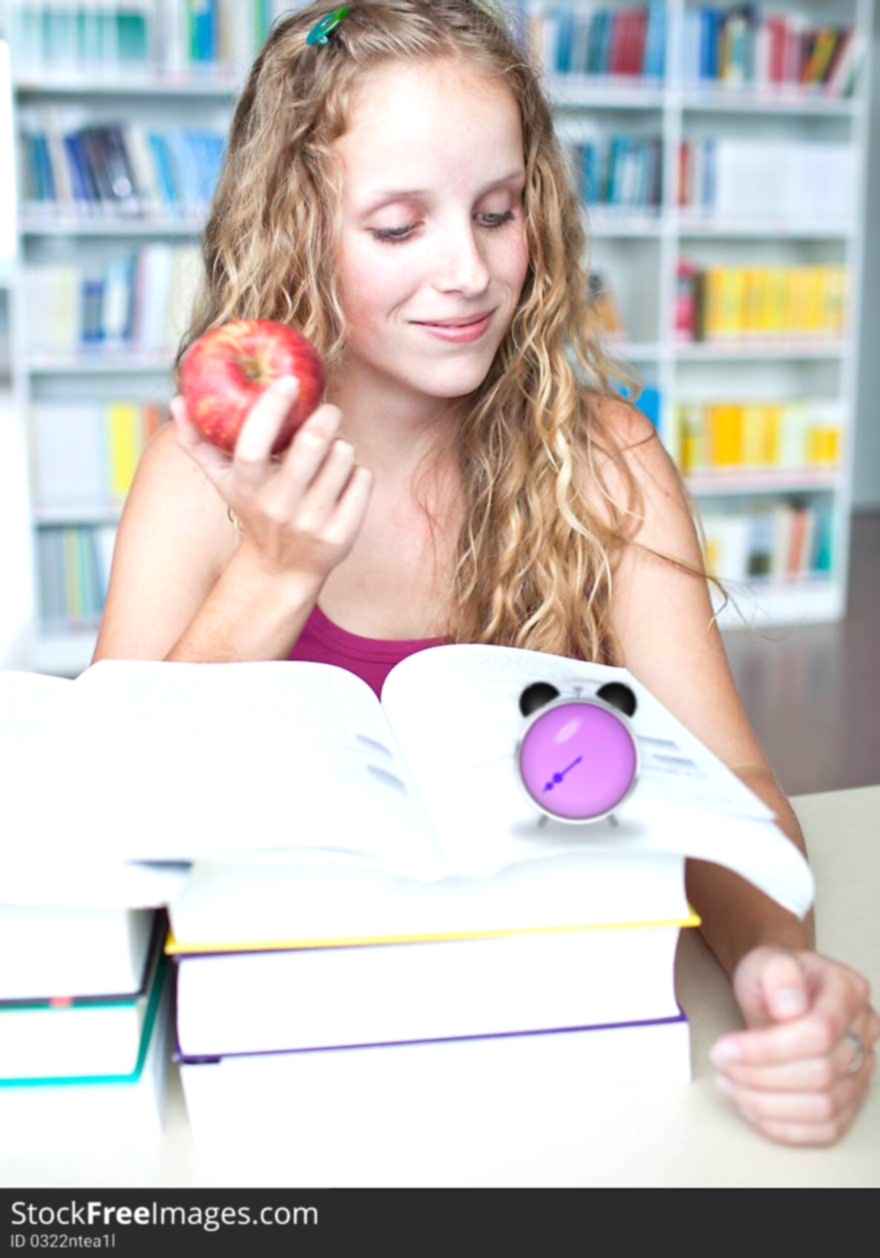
7,38
